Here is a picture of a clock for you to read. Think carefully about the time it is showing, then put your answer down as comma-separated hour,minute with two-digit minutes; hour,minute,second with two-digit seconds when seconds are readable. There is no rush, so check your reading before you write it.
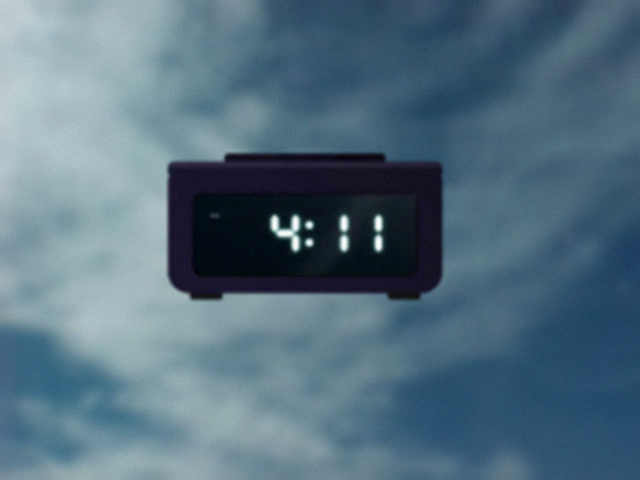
4,11
